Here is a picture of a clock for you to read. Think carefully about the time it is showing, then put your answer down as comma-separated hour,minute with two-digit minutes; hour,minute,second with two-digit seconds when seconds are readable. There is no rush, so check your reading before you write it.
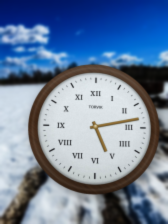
5,13
